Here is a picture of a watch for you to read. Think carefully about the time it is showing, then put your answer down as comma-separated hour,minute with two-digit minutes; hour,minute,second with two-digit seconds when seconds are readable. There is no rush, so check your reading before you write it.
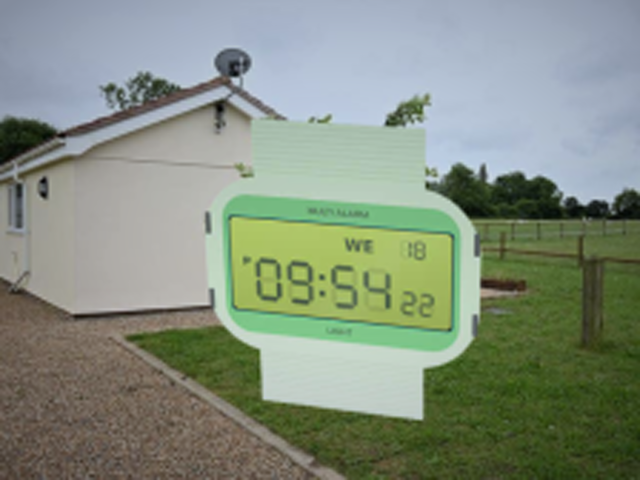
9,54,22
